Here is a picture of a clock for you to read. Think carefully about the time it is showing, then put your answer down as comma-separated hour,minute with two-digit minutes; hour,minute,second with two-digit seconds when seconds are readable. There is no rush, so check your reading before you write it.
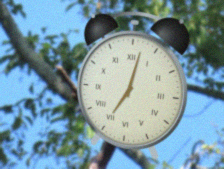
7,02
